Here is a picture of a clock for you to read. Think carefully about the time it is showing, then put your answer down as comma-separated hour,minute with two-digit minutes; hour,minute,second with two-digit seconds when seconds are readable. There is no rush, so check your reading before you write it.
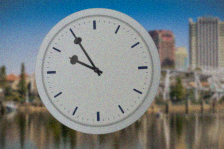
9,55
